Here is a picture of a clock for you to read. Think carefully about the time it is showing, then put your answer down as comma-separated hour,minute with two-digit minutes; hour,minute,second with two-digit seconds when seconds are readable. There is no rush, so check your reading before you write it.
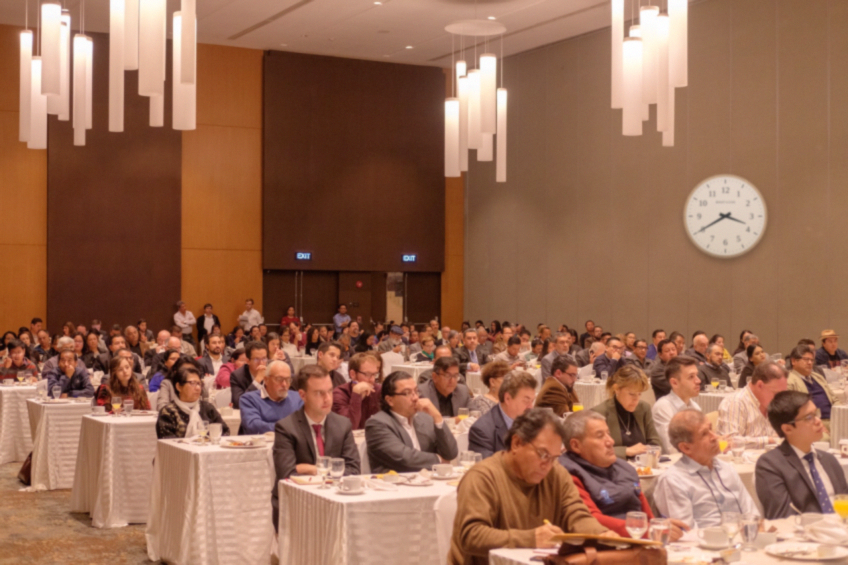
3,40
